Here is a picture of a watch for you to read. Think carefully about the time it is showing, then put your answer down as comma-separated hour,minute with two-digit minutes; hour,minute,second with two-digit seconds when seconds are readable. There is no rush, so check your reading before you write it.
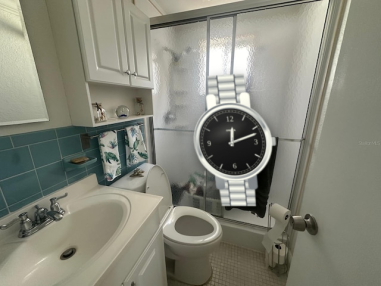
12,12
